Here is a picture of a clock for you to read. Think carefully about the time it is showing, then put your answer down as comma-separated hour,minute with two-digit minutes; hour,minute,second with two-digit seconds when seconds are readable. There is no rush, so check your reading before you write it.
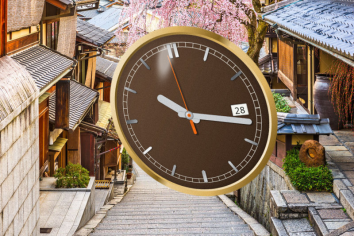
10,16,59
